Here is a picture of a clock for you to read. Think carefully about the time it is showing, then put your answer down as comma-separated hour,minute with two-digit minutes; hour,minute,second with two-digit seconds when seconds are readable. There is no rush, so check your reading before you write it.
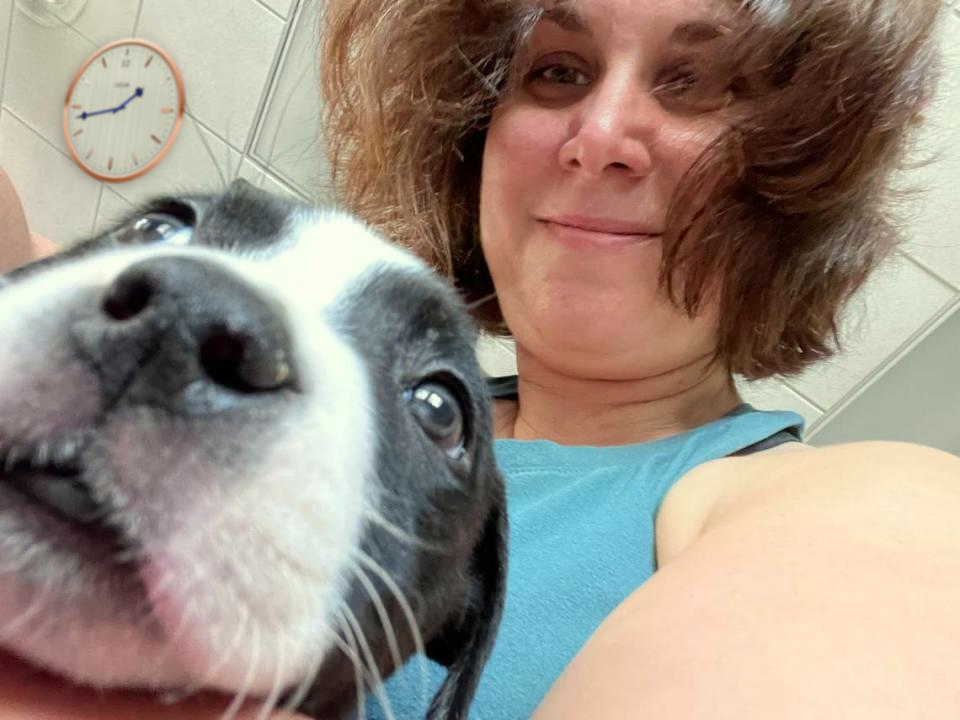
1,43
